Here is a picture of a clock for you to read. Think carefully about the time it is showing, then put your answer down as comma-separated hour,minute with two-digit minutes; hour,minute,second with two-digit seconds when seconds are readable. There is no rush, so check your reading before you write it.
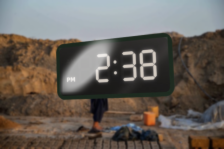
2,38
